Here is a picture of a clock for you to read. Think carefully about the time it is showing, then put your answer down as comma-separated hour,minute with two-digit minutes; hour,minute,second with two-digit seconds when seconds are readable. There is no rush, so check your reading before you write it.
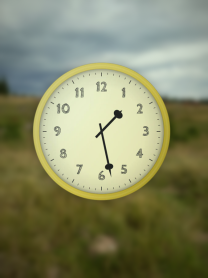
1,28
